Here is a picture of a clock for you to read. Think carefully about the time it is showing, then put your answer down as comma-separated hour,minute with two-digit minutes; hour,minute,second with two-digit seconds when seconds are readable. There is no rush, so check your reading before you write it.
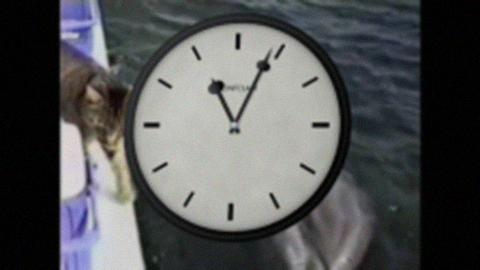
11,04
